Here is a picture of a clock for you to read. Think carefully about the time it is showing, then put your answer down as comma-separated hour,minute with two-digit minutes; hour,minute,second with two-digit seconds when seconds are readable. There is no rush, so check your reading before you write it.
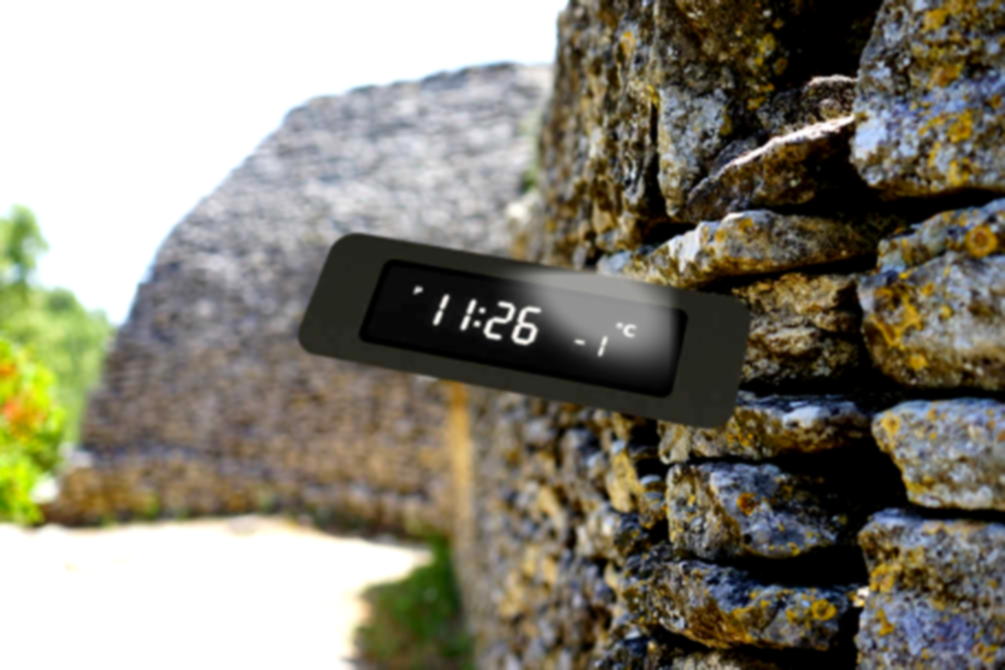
11,26
